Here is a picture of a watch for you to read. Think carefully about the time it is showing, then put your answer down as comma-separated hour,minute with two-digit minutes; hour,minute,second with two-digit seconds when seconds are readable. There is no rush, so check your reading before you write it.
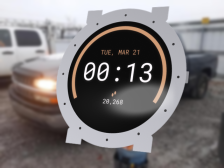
0,13
